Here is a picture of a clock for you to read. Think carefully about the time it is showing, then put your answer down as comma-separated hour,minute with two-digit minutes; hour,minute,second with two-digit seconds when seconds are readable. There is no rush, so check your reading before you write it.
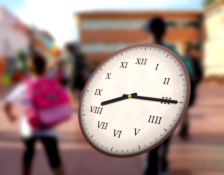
8,15
